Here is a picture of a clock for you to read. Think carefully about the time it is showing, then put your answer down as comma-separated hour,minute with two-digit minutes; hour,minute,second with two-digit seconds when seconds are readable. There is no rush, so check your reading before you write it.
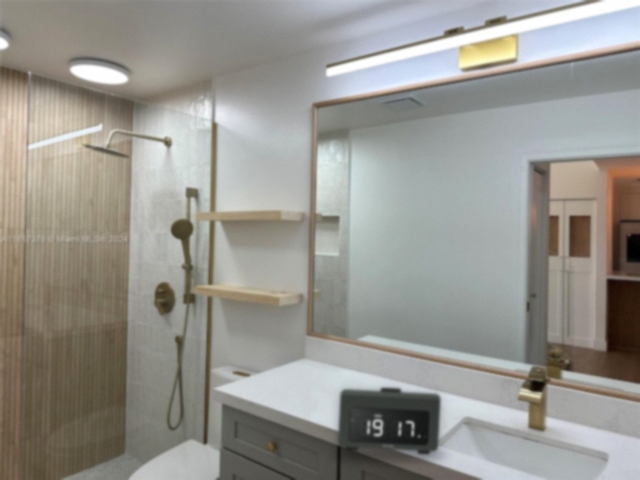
19,17
